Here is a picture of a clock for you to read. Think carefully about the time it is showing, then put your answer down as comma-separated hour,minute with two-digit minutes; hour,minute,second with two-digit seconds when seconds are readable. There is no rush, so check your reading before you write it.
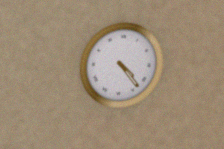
4,23
